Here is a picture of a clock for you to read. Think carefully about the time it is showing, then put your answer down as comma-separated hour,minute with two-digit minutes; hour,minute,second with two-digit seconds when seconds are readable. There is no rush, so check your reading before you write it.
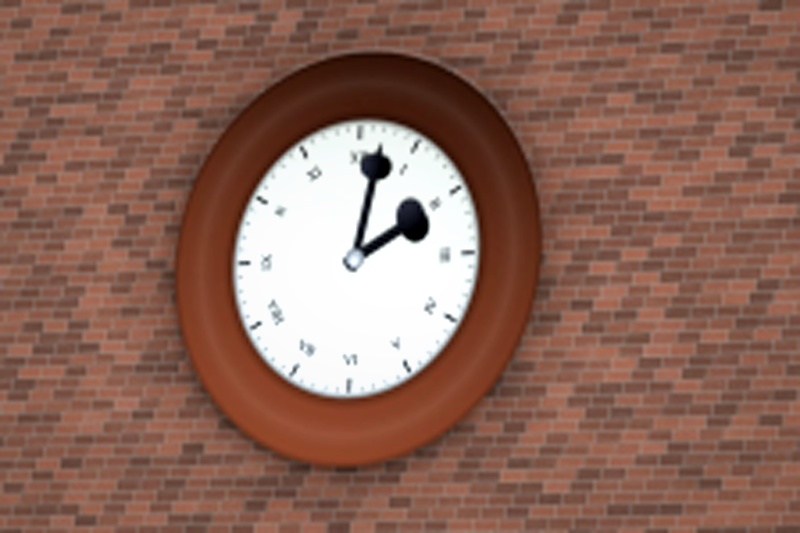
2,02
